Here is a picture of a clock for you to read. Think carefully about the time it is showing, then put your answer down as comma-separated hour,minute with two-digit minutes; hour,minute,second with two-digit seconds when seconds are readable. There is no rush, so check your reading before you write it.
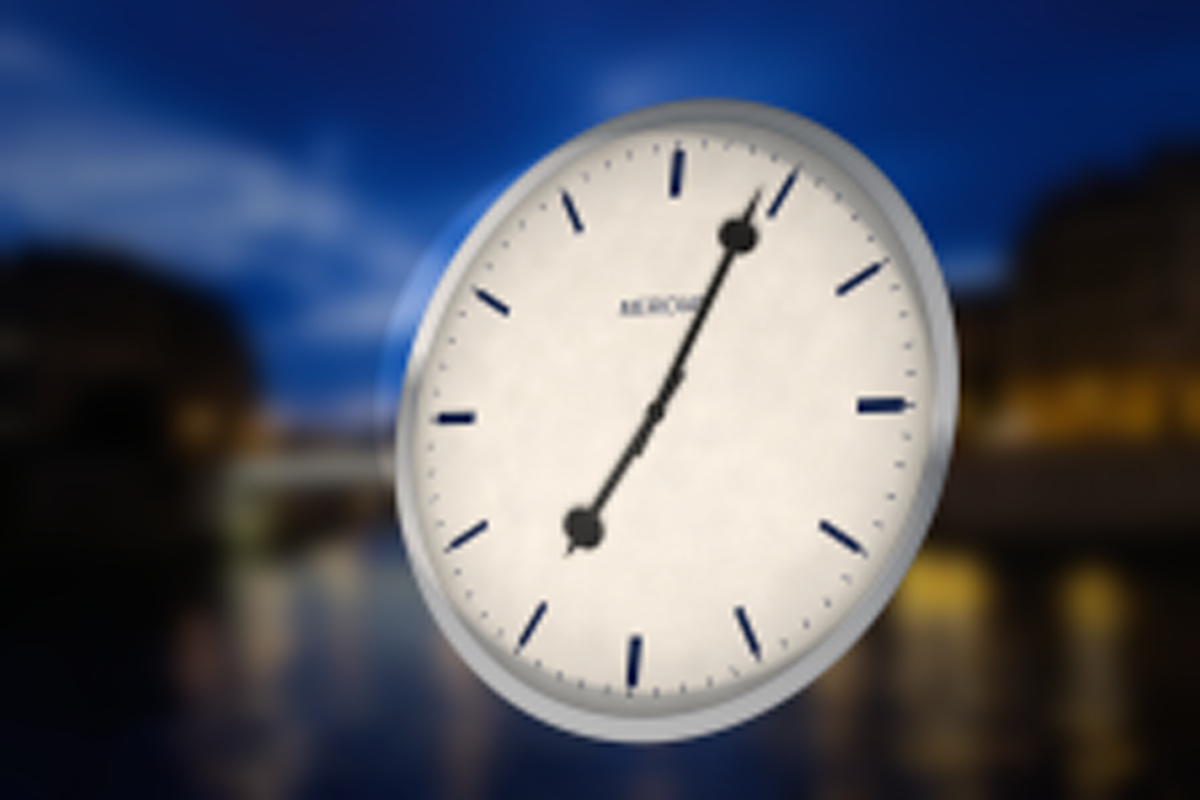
7,04
